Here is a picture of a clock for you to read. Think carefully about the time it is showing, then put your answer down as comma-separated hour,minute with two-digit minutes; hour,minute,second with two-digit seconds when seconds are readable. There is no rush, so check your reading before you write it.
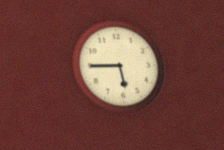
5,45
